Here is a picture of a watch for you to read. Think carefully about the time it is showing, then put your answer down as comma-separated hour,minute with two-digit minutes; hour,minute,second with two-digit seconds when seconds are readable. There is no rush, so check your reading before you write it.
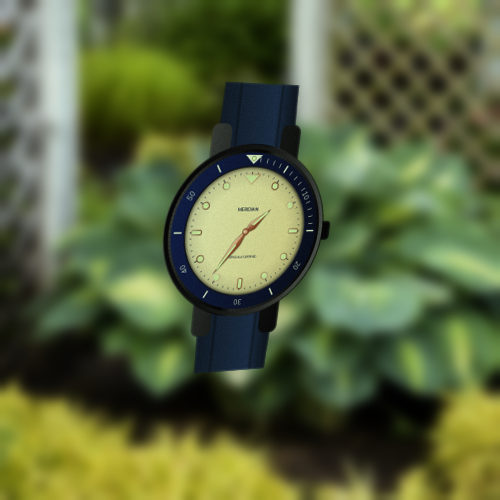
1,36
